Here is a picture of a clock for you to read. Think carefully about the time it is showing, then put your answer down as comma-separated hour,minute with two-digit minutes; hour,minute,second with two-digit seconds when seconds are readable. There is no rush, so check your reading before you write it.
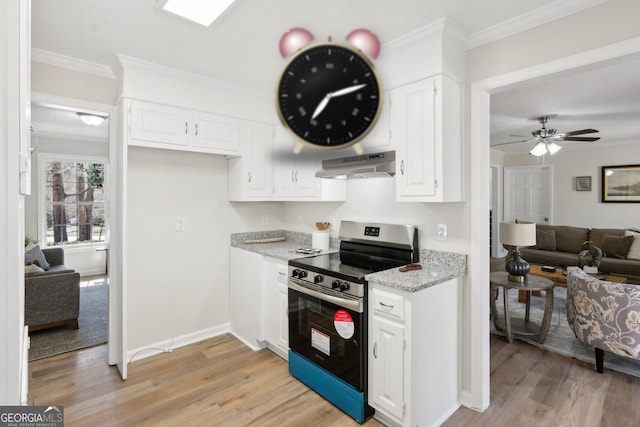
7,12
